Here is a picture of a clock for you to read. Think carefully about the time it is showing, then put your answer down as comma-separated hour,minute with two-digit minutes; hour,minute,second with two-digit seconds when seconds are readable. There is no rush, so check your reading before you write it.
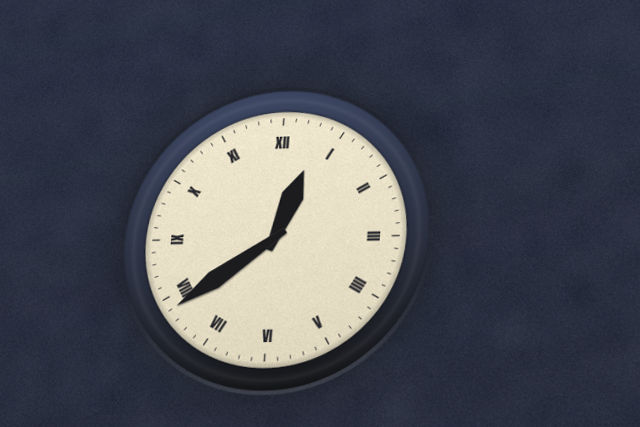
12,39
